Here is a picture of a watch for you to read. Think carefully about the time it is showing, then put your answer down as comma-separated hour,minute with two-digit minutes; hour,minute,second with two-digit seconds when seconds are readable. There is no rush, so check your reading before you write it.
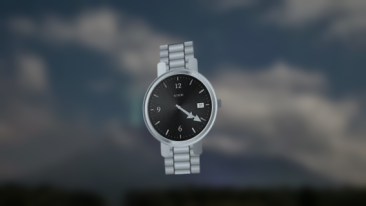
4,21
